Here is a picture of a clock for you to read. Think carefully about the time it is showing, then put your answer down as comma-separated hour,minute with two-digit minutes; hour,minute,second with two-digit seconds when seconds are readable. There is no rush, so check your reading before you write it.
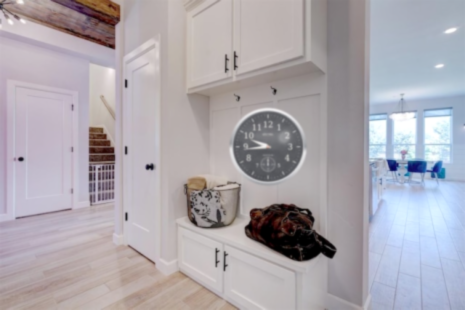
9,44
